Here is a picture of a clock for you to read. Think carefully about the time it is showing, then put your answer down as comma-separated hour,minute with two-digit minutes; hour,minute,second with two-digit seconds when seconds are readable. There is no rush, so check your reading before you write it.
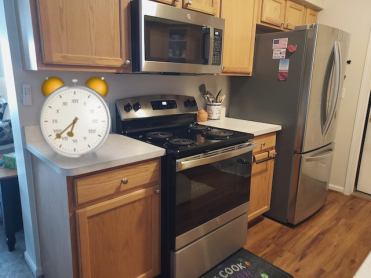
6,38
